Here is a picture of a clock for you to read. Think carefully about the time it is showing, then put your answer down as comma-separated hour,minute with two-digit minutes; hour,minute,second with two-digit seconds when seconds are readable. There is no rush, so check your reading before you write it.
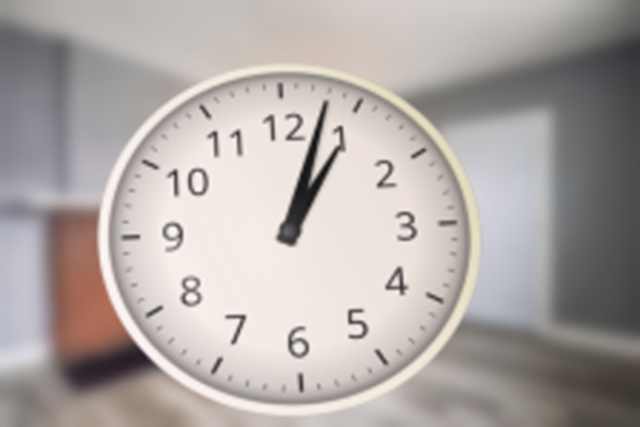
1,03
